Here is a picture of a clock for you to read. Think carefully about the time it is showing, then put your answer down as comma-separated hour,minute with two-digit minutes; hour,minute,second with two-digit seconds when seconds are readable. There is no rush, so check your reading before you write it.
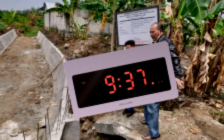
9,37
